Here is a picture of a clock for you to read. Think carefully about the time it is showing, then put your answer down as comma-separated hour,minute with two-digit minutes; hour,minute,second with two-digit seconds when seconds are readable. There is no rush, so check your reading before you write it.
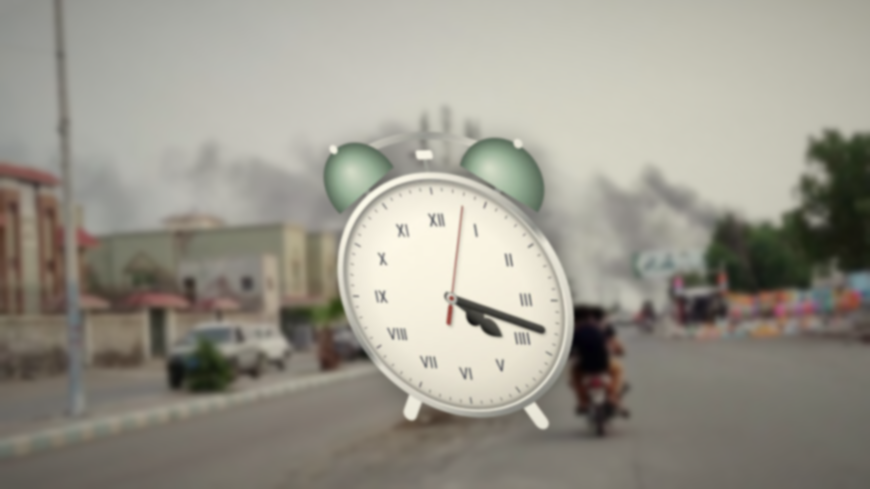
4,18,03
